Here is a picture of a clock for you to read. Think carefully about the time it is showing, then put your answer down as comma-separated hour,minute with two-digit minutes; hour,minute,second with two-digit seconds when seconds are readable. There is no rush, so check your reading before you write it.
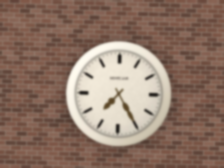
7,25
